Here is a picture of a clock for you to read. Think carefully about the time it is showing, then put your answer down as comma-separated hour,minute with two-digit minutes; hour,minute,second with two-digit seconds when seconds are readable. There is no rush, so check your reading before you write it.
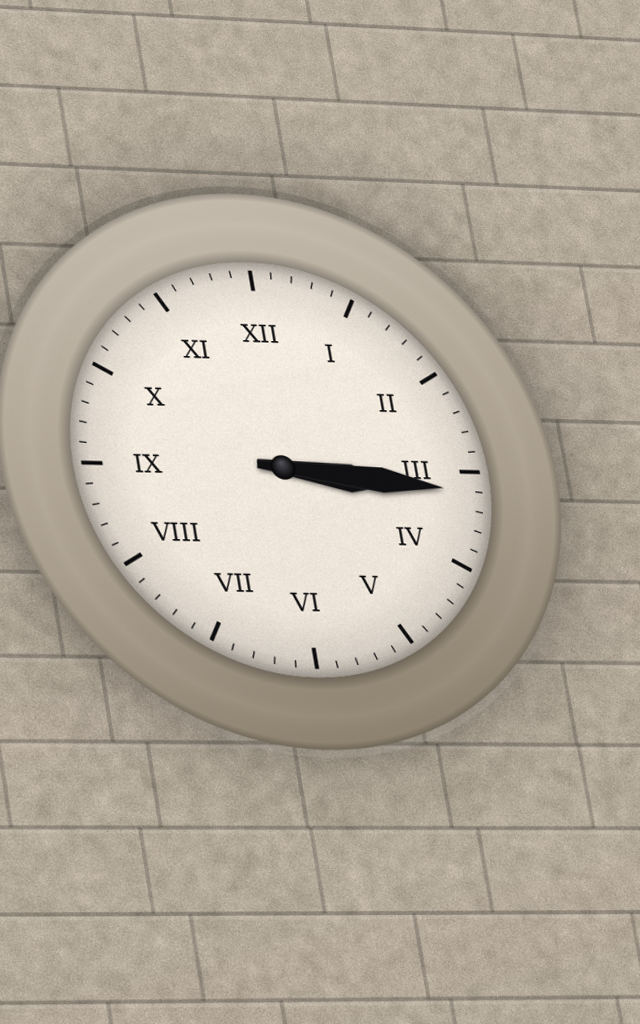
3,16
